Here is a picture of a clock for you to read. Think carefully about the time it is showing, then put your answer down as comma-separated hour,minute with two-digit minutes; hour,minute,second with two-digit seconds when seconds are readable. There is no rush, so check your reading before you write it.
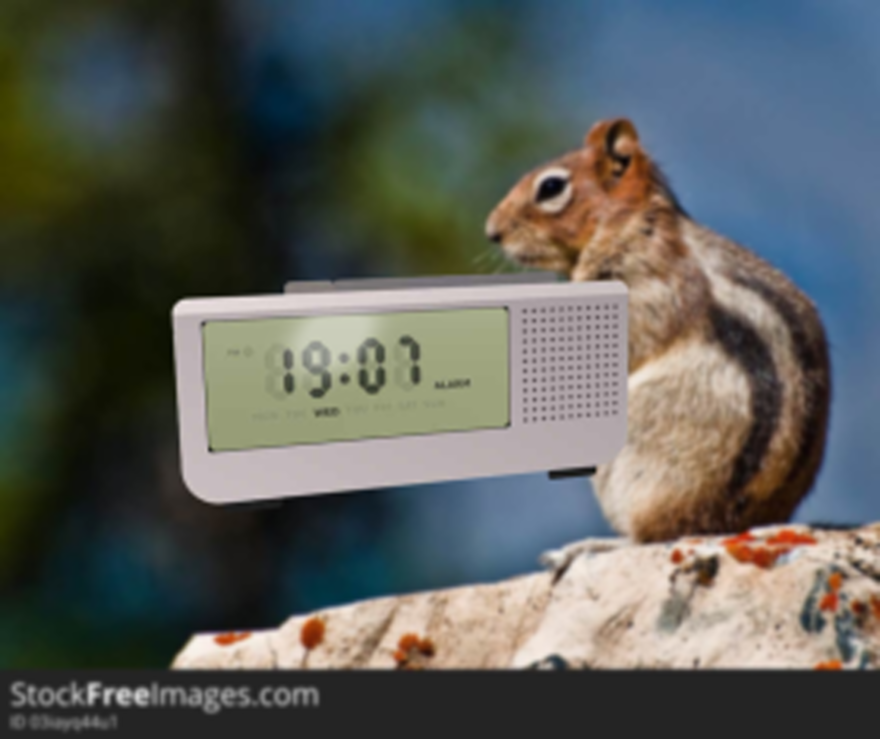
19,07
